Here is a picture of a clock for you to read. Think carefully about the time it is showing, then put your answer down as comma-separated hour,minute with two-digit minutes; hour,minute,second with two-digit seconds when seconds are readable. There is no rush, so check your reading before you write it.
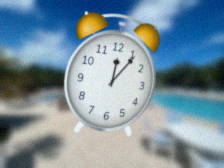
12,06
